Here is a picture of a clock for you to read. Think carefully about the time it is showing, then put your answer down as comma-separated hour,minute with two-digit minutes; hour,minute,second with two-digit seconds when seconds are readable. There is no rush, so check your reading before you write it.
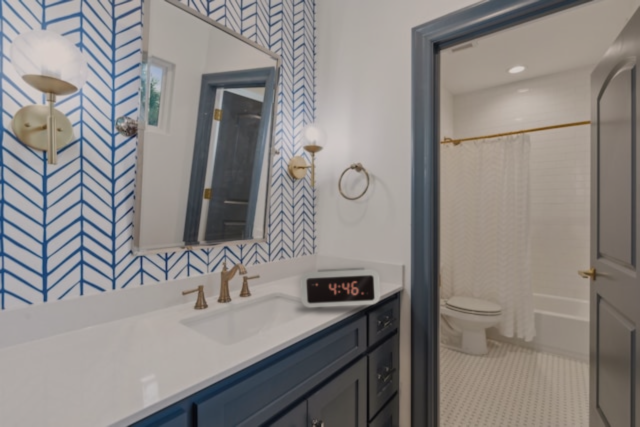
4,46
